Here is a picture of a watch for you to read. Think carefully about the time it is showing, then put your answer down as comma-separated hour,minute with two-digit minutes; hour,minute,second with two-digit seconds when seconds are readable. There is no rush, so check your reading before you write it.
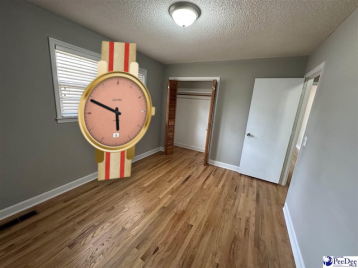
5,49
